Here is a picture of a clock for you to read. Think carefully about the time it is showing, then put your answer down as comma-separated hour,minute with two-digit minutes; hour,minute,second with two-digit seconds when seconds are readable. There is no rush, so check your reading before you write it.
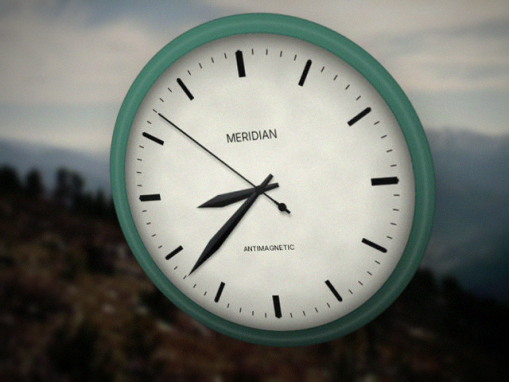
8,37,52
